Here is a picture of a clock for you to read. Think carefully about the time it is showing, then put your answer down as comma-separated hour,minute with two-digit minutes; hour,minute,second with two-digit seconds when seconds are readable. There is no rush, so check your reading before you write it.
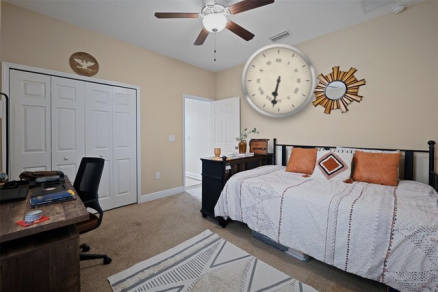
6,32
